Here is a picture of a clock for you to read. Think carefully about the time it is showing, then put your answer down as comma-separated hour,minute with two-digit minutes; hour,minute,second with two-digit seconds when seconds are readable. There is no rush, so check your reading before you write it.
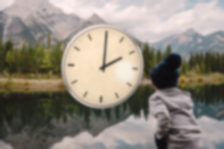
2,00
